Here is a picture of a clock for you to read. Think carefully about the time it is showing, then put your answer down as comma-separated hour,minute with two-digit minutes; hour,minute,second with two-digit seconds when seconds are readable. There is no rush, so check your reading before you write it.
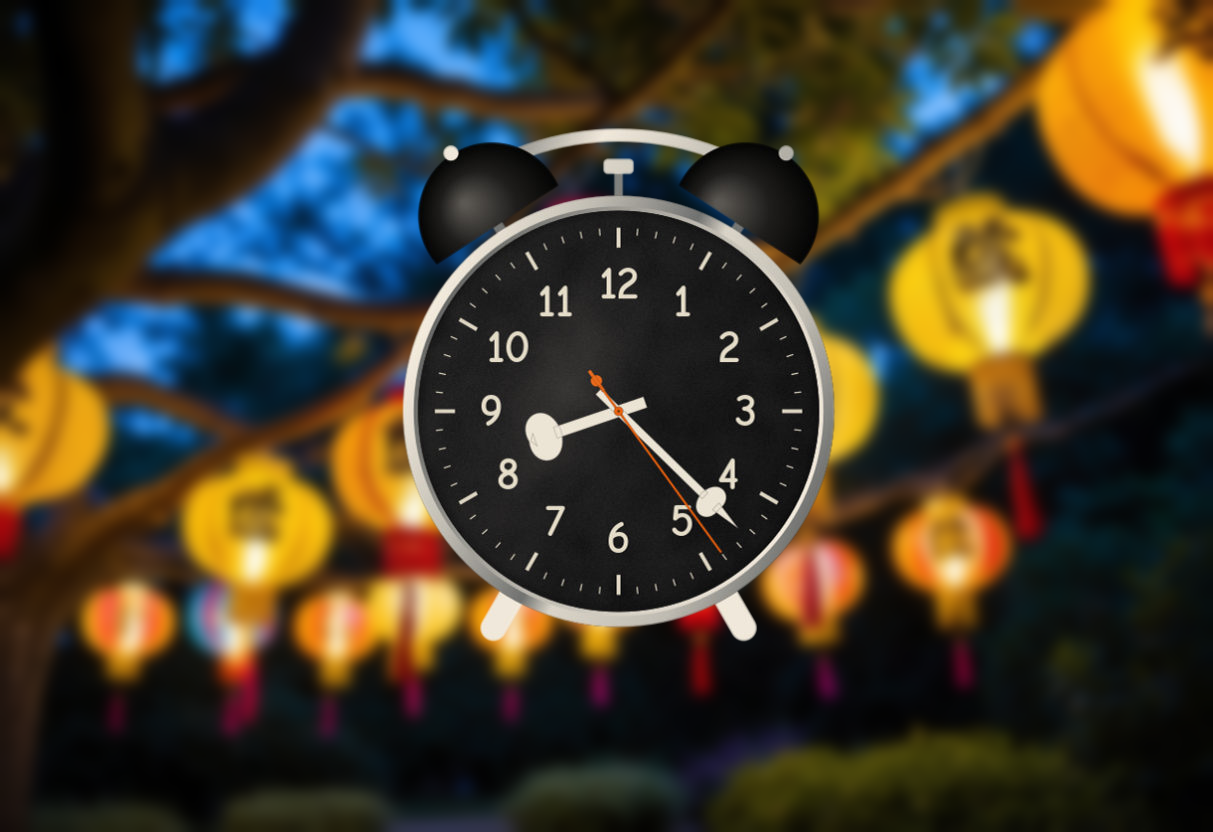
8,22,24
